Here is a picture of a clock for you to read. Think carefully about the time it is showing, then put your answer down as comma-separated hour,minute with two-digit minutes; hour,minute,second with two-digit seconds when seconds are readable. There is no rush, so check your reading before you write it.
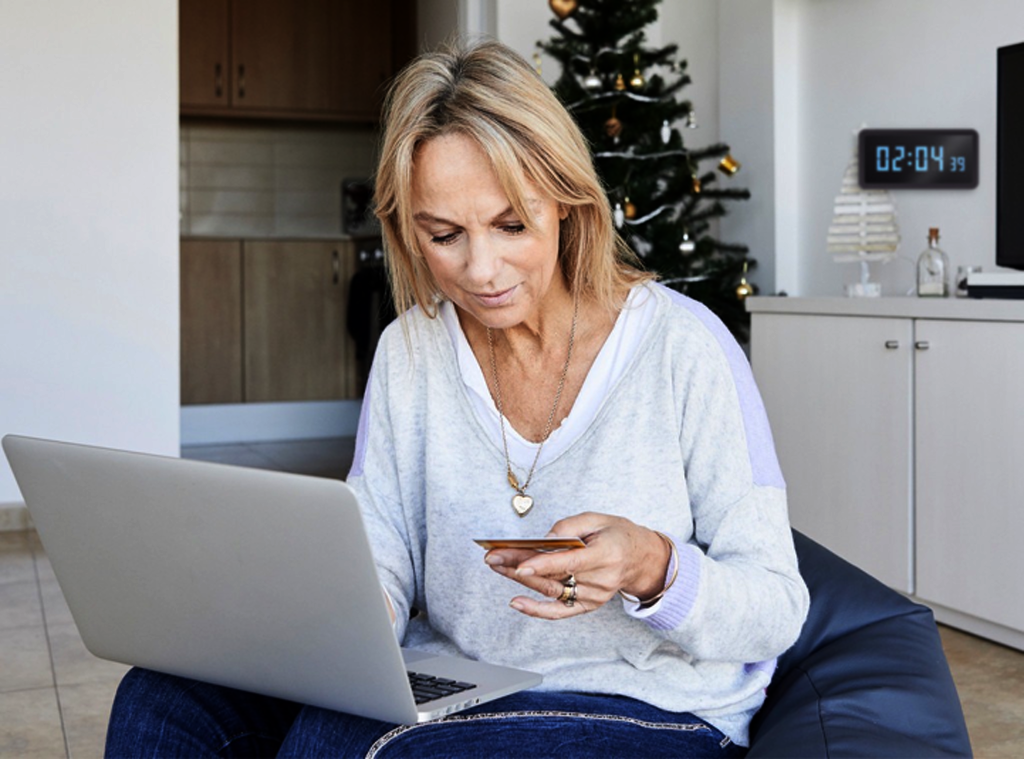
2,04
